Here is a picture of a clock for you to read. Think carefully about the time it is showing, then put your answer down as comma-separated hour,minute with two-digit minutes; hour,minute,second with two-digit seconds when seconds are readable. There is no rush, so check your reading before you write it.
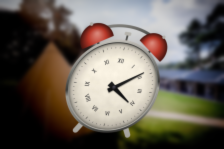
4,09
